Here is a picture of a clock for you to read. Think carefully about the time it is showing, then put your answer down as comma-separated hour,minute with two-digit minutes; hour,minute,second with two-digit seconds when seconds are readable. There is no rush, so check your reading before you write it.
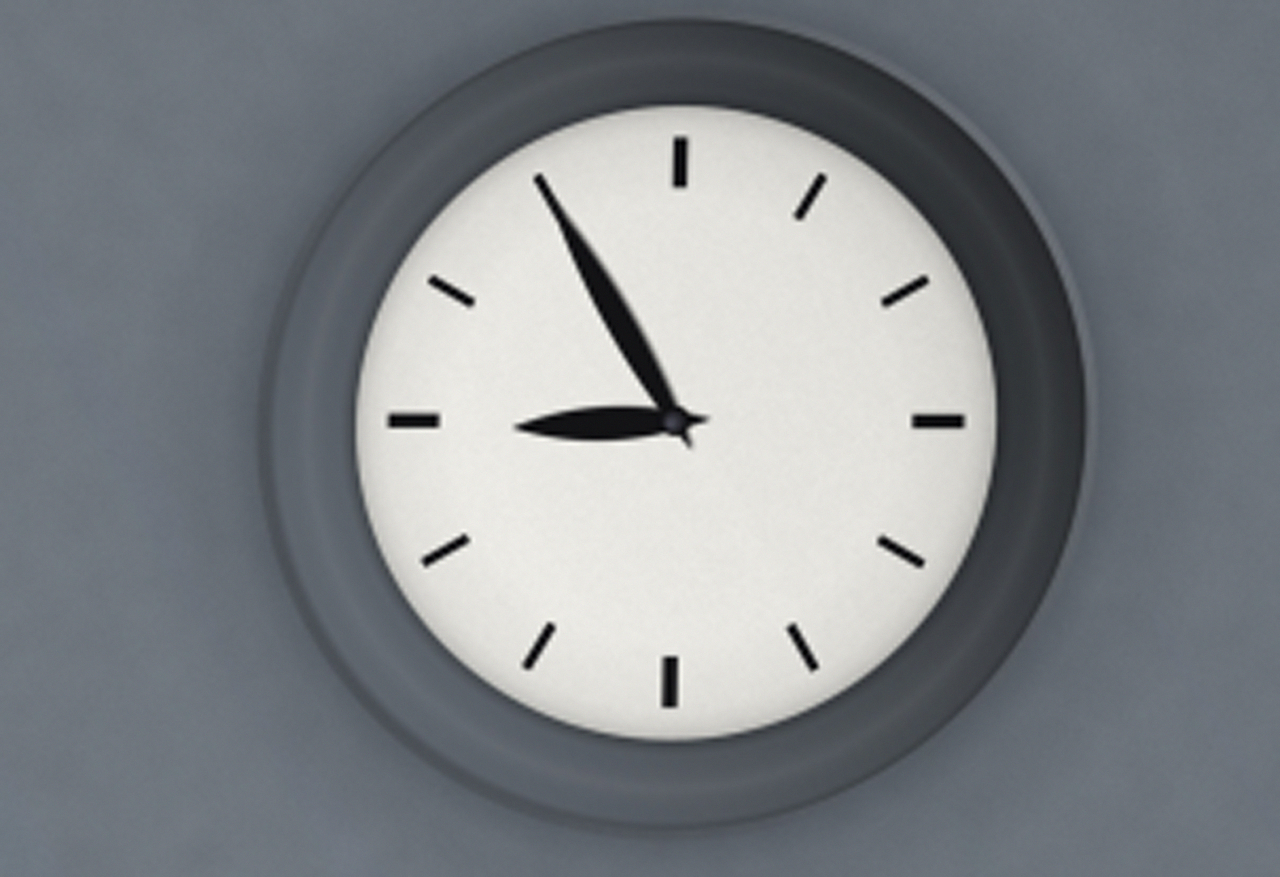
8,55
